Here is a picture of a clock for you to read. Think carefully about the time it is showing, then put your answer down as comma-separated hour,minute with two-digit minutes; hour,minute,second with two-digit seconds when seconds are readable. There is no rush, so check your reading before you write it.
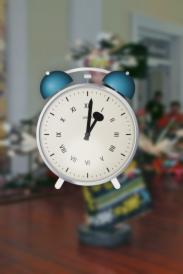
1,01
